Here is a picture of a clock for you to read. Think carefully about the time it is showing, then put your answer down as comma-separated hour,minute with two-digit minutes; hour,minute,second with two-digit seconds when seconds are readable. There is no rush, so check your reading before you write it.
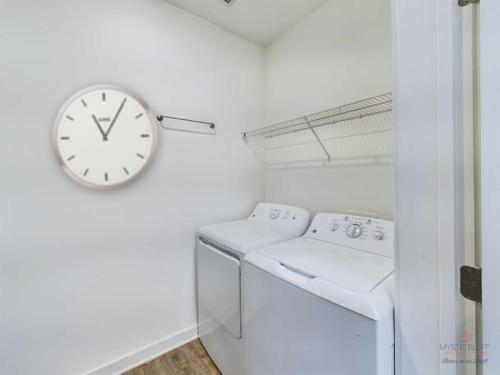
11,05
